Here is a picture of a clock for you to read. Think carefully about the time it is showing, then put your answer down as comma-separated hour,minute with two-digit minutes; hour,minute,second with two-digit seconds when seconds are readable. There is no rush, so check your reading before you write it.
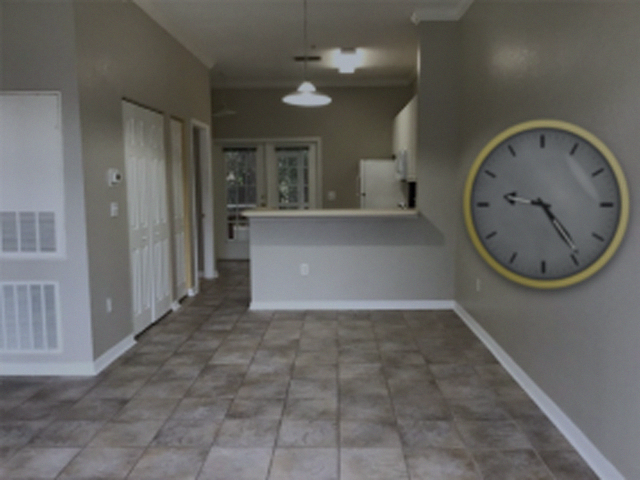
9,24
